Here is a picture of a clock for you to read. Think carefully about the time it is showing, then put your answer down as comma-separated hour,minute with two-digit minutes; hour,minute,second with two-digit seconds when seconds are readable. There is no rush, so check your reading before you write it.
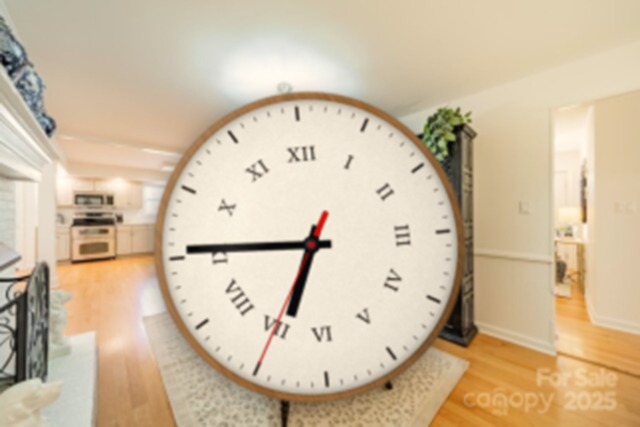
6,45,35
